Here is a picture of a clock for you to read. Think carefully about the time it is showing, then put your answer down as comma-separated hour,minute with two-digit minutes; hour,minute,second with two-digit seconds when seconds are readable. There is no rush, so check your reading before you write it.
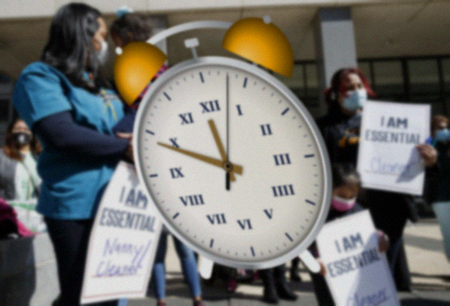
11,49,03
